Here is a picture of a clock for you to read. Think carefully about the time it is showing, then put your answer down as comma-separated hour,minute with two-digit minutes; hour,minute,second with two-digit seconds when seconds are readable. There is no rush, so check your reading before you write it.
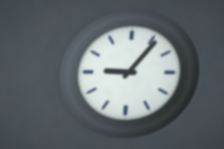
9,06
